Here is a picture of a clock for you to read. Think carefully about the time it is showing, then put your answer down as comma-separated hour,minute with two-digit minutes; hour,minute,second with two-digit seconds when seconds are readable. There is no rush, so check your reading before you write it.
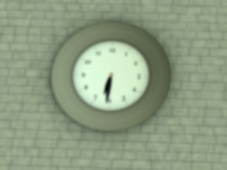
6,31
